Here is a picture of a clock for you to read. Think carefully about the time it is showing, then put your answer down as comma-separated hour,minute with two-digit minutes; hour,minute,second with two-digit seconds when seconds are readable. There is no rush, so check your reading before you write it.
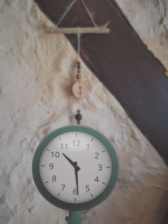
10,29
